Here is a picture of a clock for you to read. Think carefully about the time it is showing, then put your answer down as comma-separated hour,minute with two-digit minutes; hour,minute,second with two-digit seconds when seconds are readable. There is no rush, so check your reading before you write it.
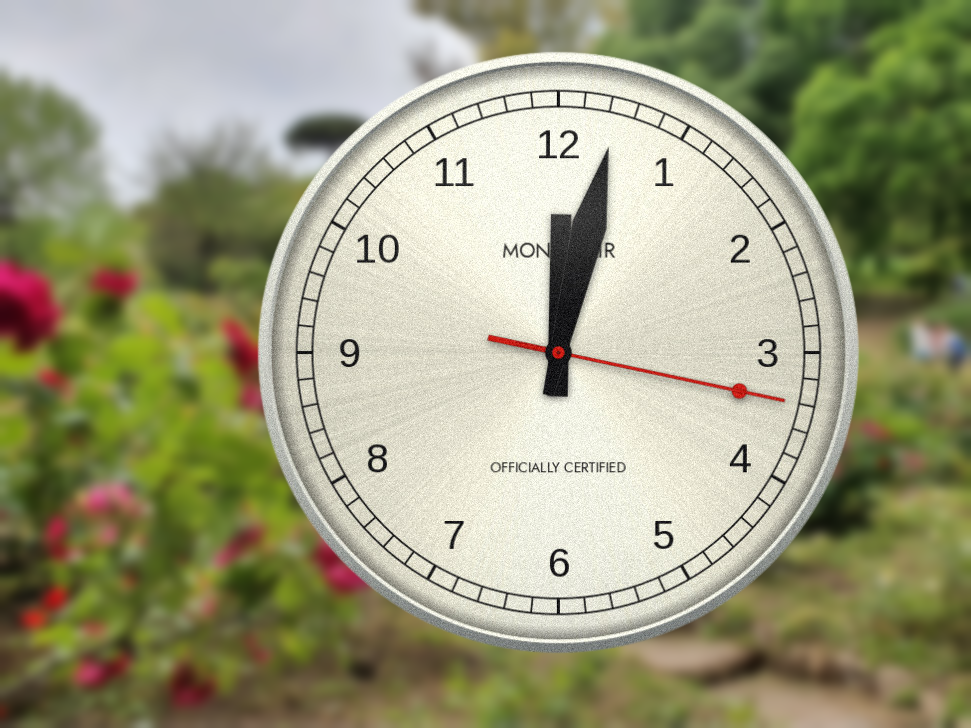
12,02,17
